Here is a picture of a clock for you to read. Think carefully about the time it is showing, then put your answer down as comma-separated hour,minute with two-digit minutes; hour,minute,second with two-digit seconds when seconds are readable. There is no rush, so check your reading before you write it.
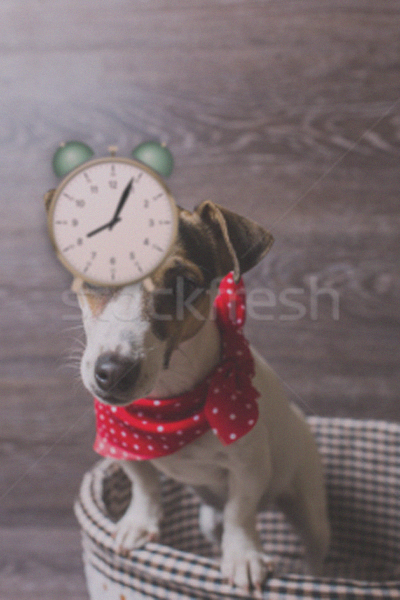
8,04
